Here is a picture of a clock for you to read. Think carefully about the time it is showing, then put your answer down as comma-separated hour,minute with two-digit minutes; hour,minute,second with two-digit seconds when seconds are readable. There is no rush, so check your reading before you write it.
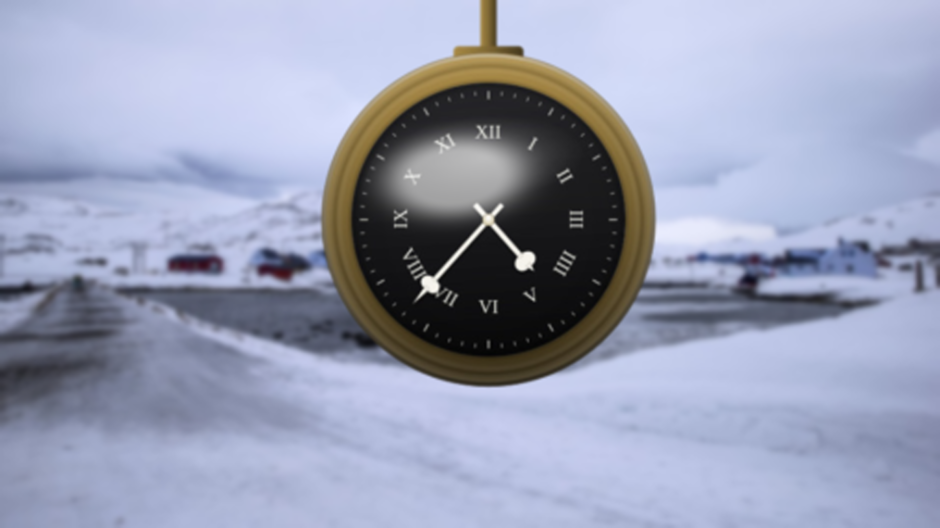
4,37
